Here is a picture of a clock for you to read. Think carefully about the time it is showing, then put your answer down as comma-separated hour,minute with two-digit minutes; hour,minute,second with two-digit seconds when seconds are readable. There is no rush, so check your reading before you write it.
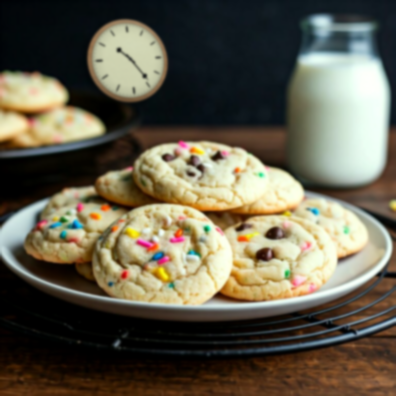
10,24
